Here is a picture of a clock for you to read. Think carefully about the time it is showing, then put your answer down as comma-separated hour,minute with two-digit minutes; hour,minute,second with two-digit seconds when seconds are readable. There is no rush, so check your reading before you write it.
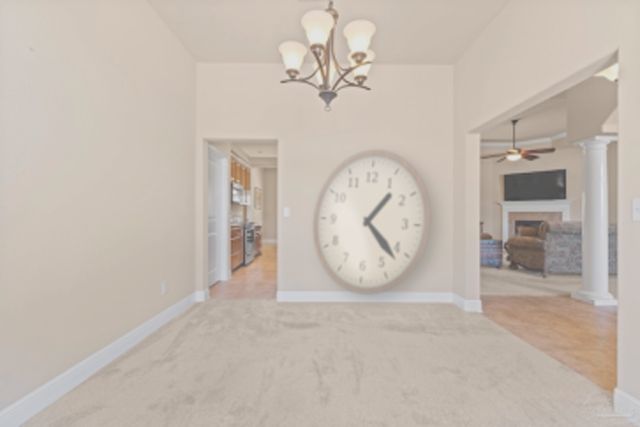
1,22
